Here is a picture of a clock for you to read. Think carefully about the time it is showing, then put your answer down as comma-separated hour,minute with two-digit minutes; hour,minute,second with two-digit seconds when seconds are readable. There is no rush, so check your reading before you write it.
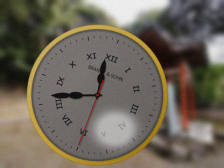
11,41,30
